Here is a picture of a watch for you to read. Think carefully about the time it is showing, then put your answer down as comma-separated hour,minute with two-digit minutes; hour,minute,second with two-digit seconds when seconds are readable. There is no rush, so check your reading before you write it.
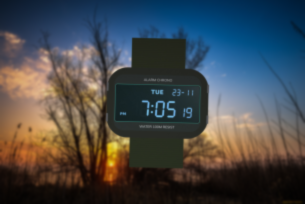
7,05,19
